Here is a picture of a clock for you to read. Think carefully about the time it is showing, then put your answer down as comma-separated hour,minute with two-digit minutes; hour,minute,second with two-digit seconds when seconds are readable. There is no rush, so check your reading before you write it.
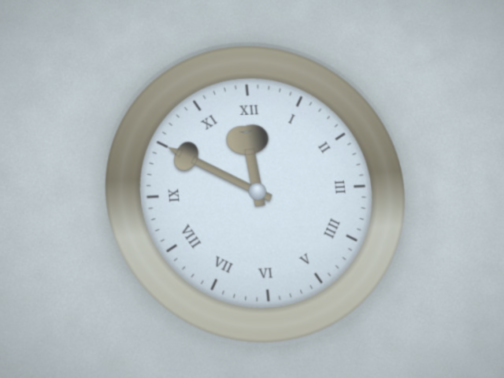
11,50
